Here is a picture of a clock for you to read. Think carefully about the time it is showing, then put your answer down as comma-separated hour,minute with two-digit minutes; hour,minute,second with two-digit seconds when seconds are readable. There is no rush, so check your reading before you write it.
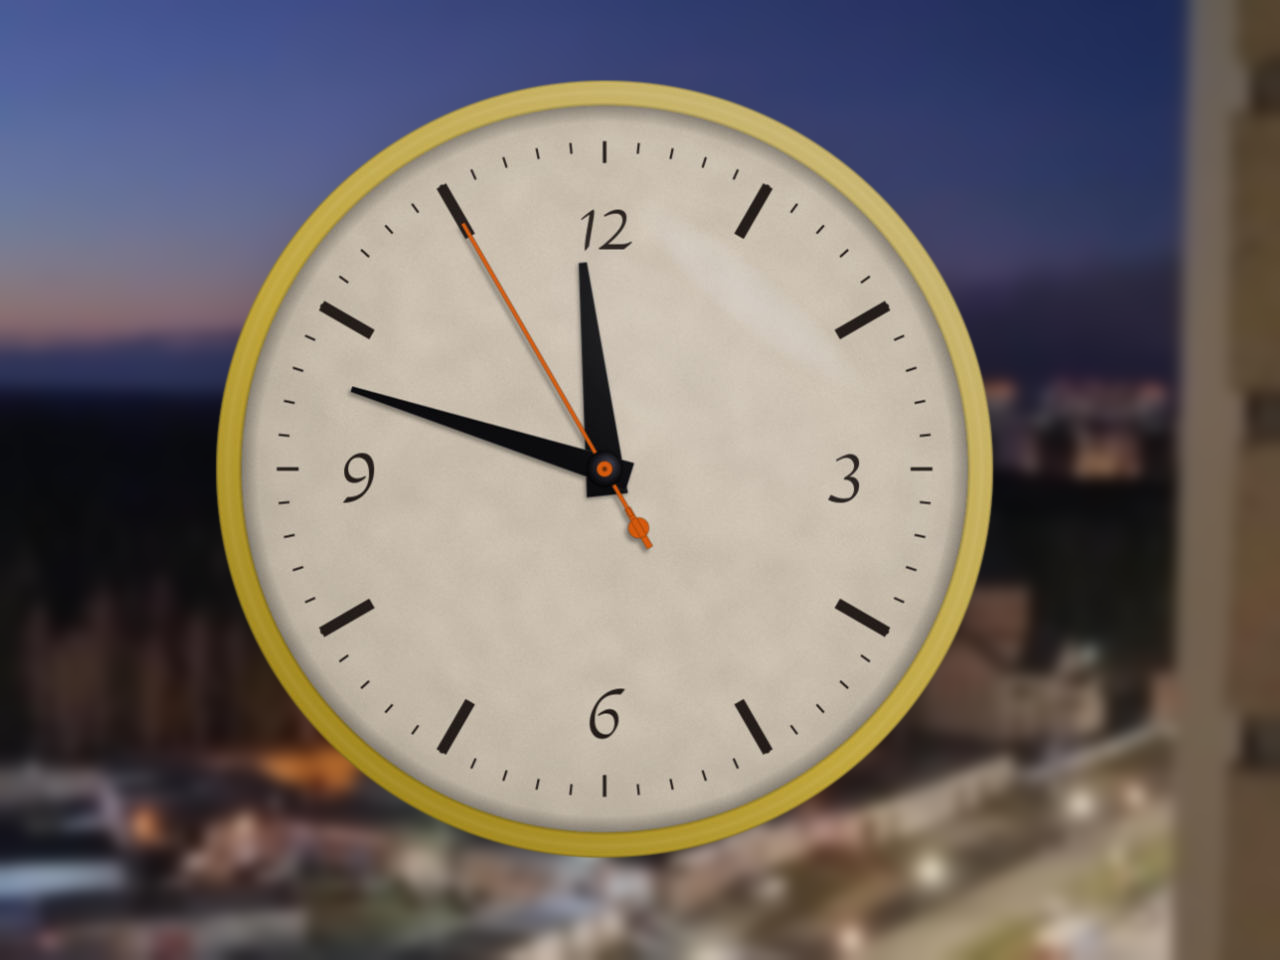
11,47,55
